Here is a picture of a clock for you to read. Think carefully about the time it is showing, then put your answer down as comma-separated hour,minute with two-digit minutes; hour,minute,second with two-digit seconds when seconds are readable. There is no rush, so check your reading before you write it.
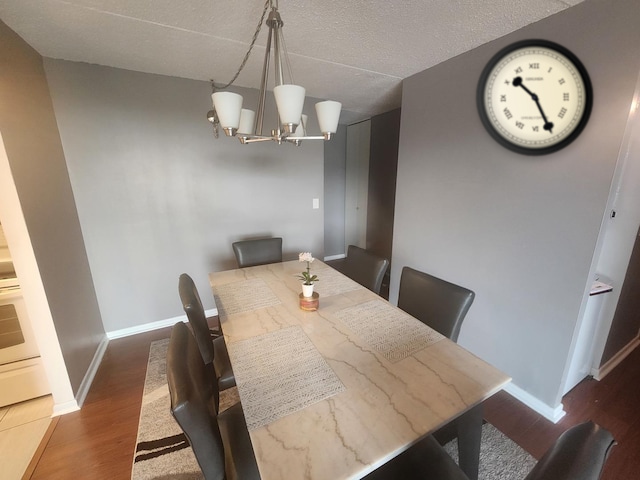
10,26
